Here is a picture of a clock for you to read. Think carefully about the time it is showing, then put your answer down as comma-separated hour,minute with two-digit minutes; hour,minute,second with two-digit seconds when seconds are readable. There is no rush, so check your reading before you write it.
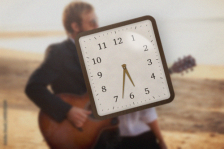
5,33
